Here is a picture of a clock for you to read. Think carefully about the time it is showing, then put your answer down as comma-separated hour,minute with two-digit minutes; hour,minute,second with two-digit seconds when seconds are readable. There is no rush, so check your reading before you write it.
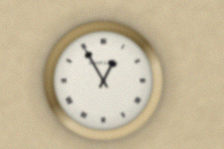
12,55
